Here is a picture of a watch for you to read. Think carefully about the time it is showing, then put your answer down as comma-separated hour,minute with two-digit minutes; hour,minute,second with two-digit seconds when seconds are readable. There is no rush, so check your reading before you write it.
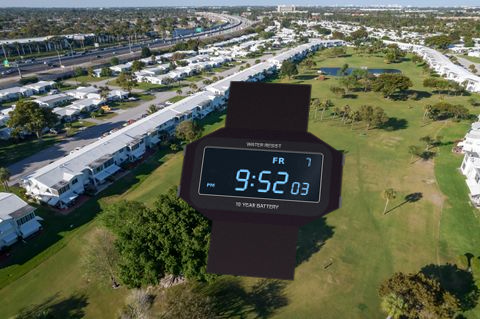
9,52,03
